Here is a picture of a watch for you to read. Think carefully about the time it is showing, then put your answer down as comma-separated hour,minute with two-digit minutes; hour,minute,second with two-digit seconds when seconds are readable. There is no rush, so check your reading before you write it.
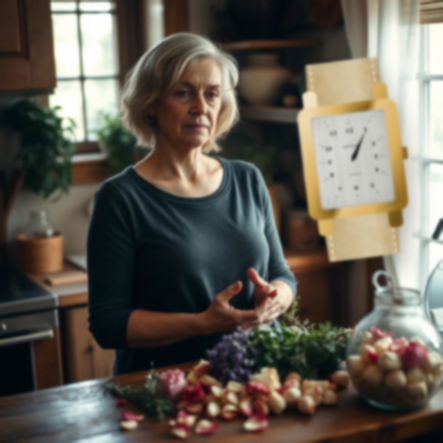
1,05
